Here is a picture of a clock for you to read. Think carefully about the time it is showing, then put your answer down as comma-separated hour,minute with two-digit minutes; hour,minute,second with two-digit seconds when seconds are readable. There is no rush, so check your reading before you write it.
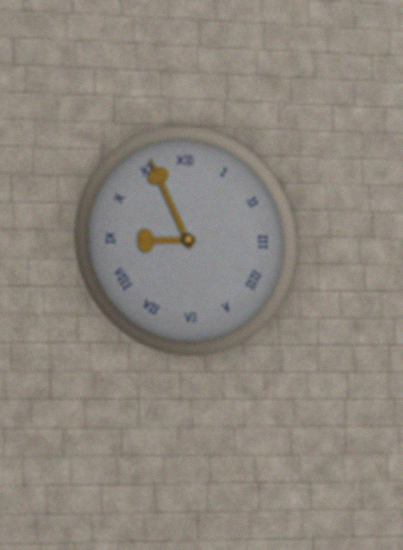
8,56
